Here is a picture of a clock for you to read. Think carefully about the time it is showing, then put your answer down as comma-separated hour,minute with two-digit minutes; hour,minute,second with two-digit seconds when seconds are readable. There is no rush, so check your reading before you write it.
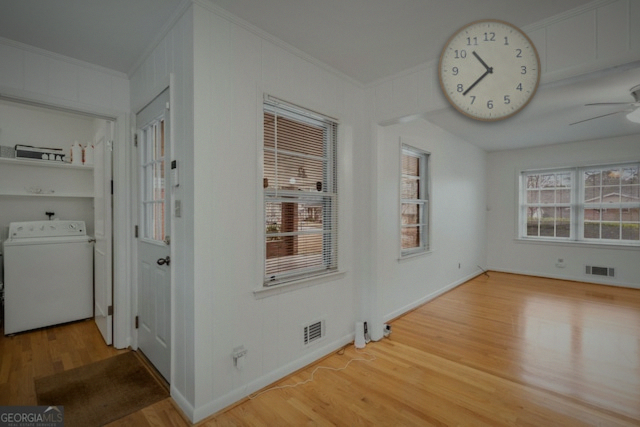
10,38
